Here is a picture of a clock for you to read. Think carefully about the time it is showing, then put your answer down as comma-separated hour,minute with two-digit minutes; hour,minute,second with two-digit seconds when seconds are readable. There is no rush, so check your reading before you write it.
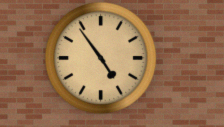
4,54
